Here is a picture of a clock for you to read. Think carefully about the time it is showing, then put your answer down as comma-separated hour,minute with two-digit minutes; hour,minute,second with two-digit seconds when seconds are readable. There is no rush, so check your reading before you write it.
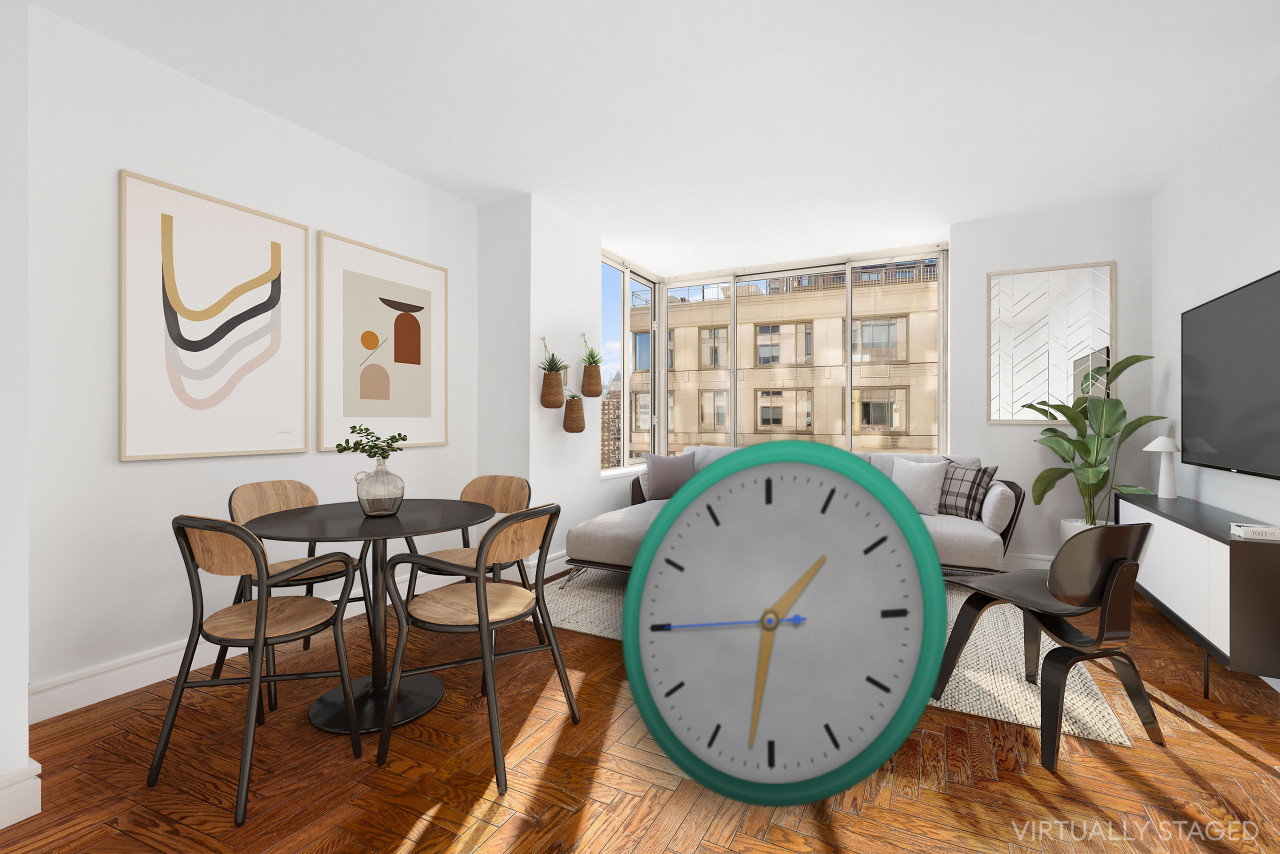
1,31,45
